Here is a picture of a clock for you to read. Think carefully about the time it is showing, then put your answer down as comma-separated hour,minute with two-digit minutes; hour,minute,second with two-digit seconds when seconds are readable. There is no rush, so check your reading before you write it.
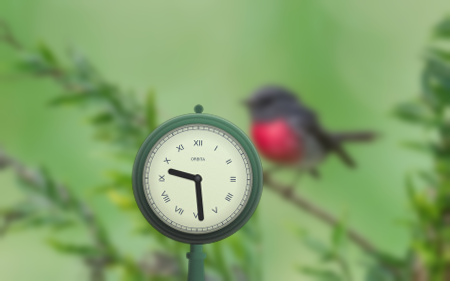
9,29
